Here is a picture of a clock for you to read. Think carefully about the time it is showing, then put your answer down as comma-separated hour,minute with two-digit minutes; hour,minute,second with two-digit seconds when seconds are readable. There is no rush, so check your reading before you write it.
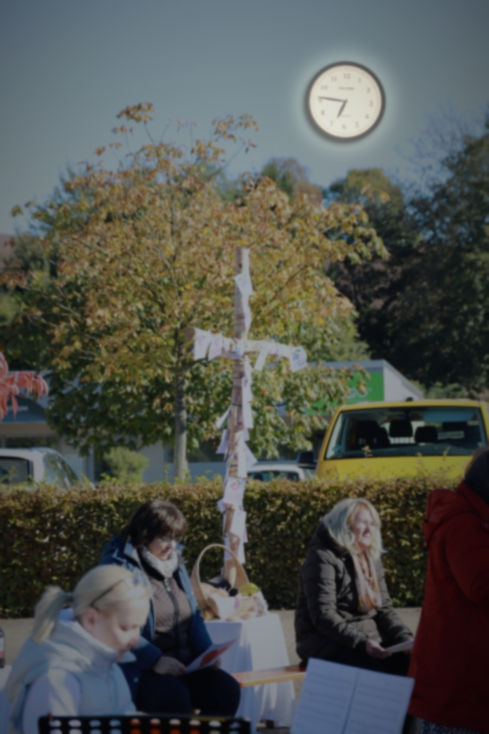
6,46
